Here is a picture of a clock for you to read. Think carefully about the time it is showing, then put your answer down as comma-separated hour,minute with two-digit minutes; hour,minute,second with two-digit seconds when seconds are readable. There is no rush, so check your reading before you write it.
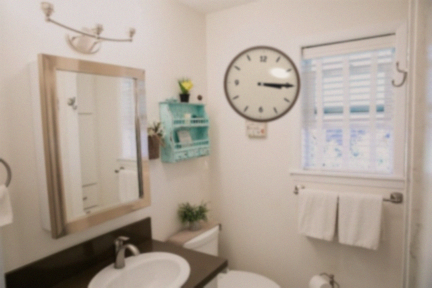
3,15
